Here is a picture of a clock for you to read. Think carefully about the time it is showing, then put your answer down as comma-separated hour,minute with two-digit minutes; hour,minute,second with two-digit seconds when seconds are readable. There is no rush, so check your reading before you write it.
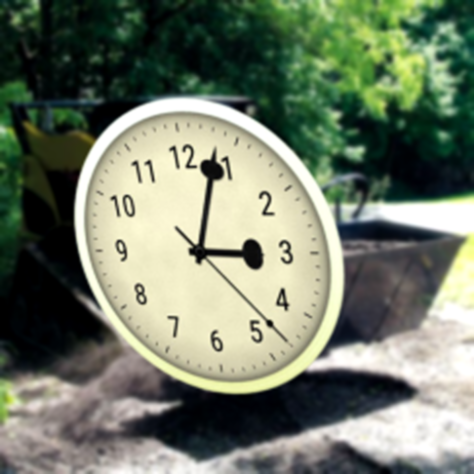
3,03,23
